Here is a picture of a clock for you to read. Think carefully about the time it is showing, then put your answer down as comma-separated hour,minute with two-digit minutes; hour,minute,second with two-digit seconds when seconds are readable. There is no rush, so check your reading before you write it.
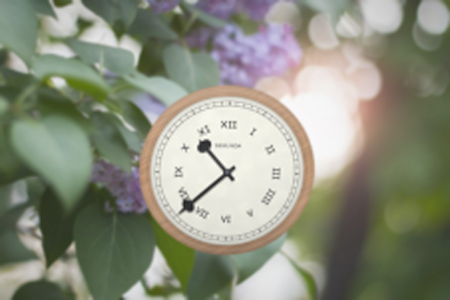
10,38
